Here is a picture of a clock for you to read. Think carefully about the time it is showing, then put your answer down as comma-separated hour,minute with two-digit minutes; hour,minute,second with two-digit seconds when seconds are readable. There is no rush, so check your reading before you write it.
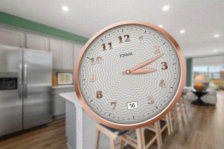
3,12
